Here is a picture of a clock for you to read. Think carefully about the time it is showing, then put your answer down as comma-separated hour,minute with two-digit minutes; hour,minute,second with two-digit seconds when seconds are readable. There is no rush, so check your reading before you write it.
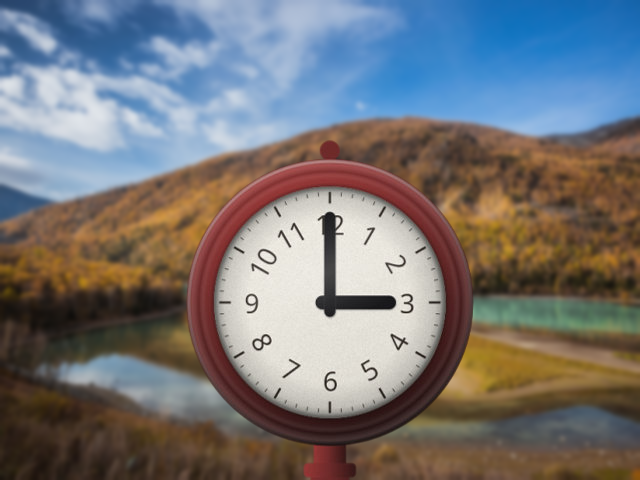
3,00
